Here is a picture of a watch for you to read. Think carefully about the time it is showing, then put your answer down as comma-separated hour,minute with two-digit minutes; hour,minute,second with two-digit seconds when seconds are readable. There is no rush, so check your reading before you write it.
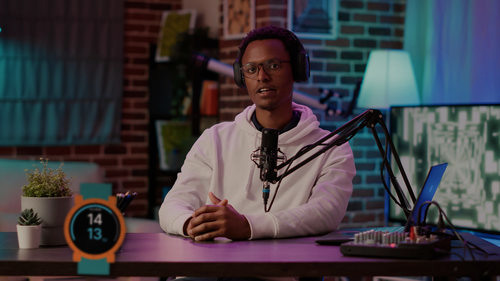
14,13
